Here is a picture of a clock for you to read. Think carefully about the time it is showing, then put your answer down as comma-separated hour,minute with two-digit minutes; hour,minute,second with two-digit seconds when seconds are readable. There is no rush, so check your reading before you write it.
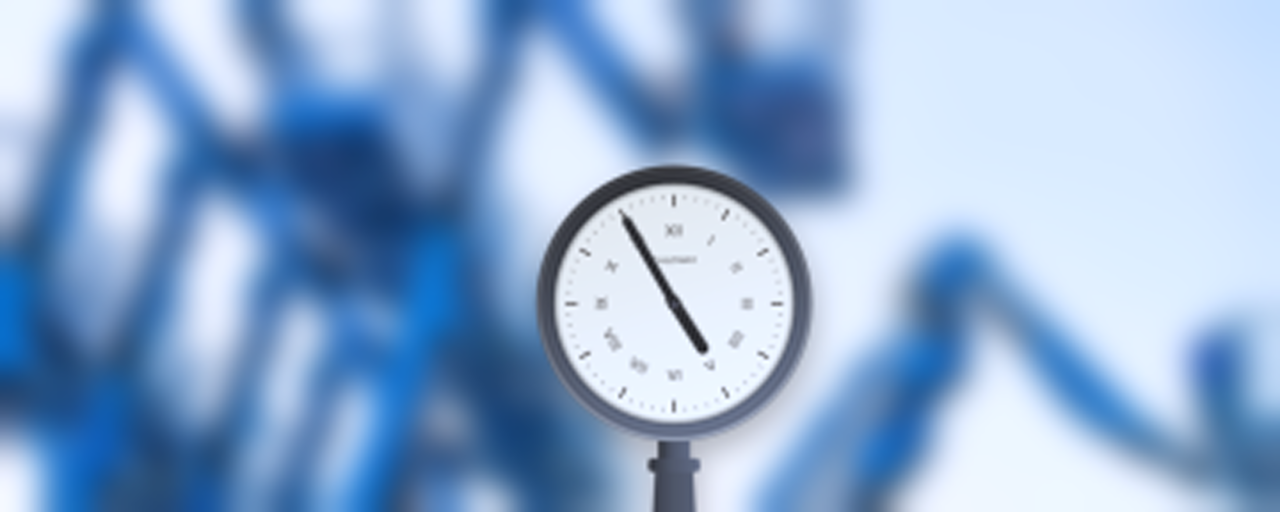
4,55
